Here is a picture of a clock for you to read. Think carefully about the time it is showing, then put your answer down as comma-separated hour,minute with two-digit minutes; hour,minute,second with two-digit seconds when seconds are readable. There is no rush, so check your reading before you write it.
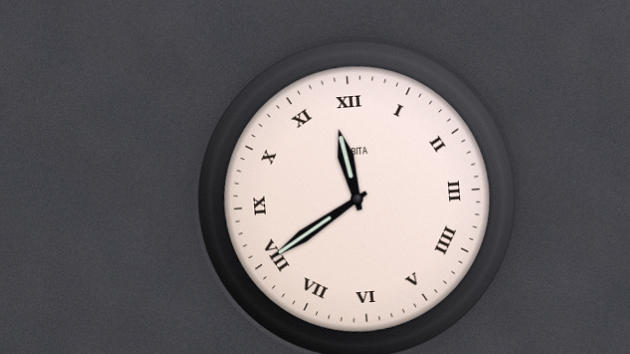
11,40
